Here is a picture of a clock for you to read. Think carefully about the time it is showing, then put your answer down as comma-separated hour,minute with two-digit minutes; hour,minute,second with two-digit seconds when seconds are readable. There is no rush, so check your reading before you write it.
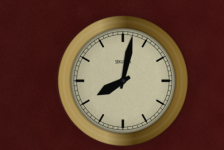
8,02
